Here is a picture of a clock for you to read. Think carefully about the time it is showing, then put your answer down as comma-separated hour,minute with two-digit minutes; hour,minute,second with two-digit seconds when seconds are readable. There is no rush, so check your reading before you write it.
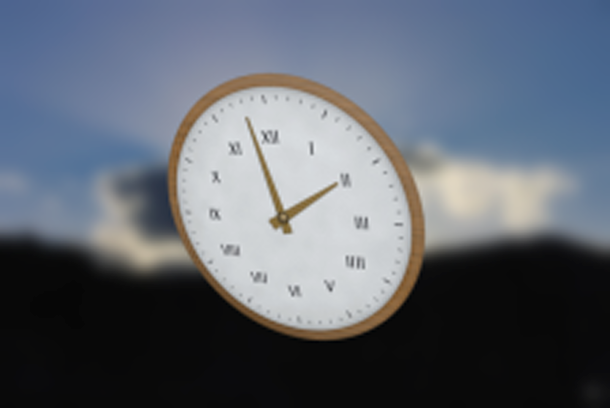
1,58
